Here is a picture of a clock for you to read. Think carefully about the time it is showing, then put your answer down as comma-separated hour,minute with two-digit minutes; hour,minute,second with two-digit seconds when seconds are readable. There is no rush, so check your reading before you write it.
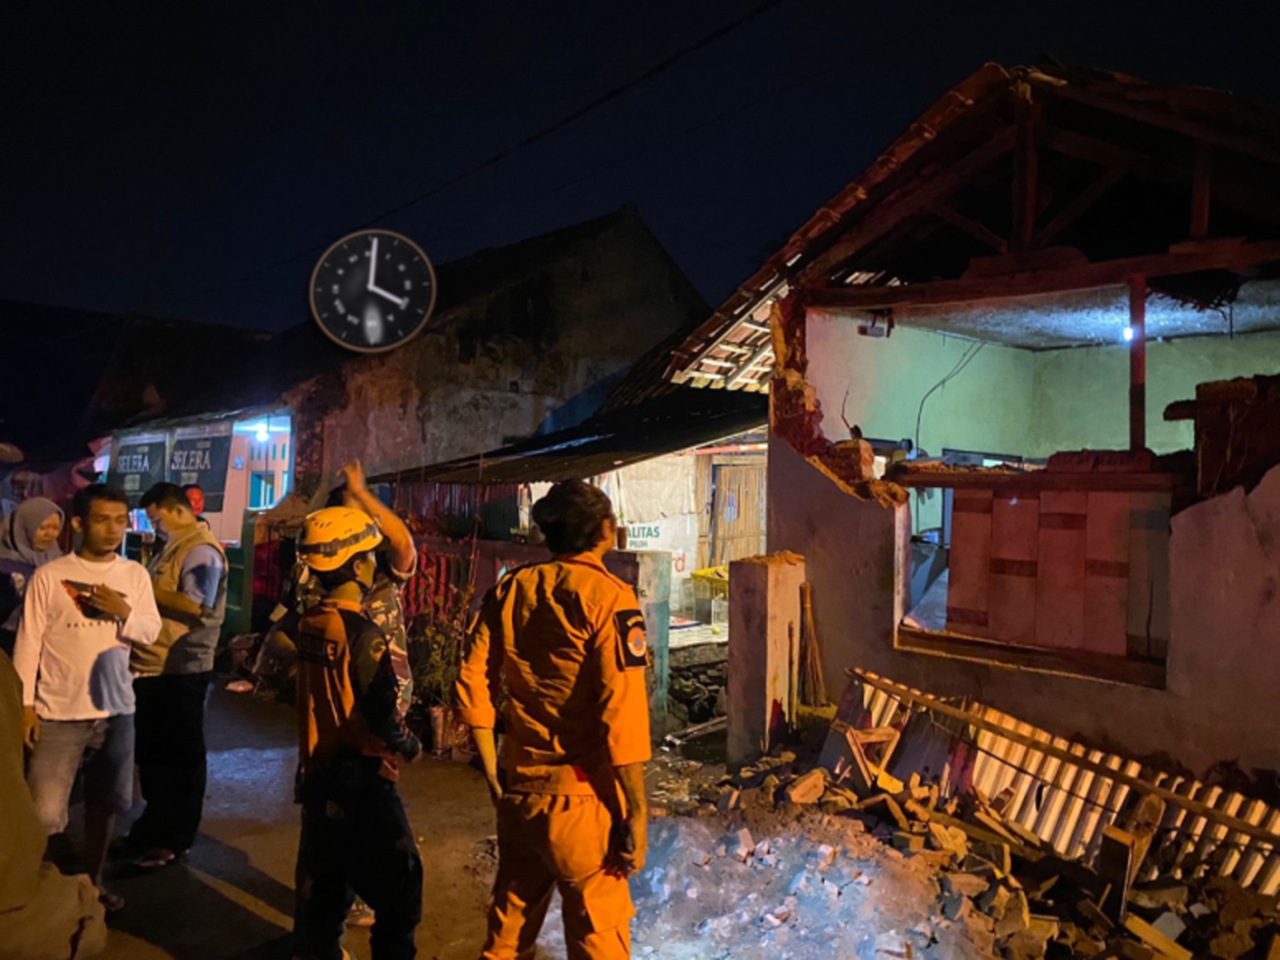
4,01
